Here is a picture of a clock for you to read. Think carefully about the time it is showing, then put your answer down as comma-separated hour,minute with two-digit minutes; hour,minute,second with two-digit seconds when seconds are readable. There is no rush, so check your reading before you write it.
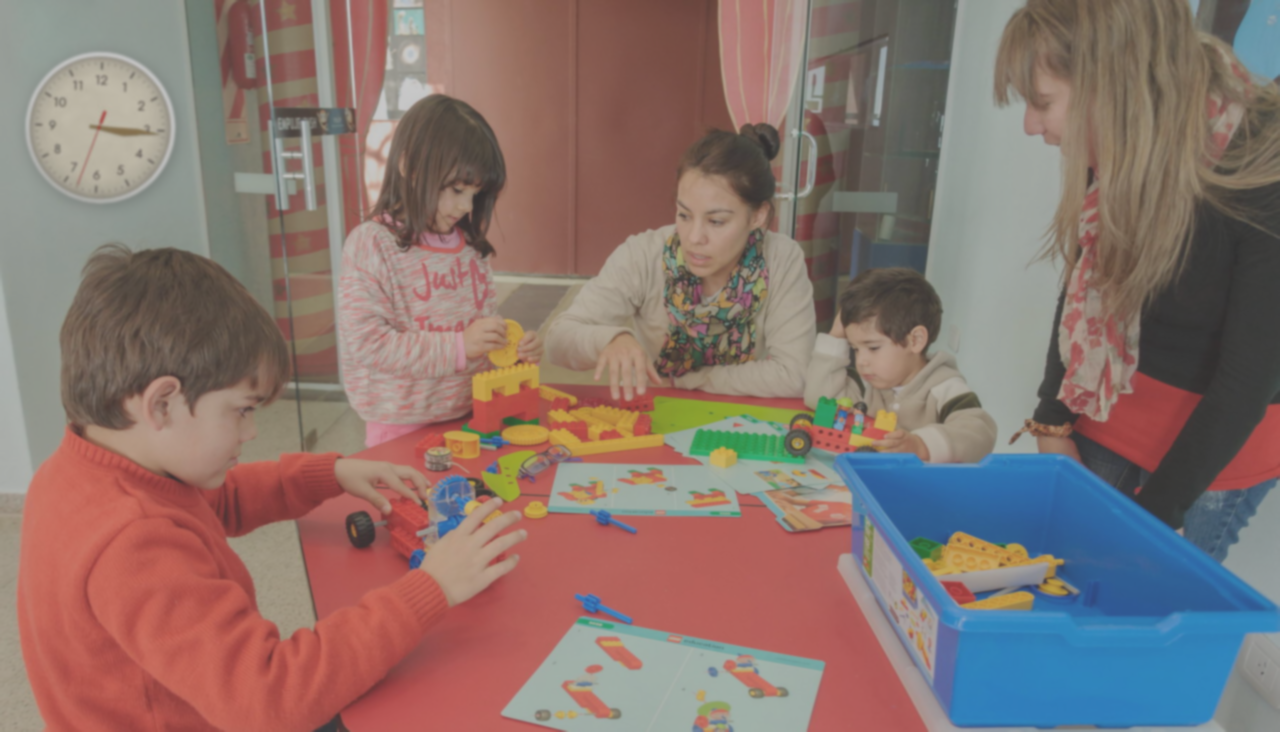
3,15,33
